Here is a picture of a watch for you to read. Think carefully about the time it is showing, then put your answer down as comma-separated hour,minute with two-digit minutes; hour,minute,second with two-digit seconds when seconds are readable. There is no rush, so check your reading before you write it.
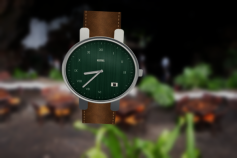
8,37
